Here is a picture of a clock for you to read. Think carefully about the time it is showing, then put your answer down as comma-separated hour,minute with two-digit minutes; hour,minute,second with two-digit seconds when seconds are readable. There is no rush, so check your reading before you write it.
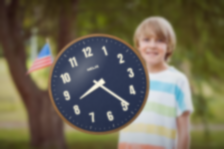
8,24
